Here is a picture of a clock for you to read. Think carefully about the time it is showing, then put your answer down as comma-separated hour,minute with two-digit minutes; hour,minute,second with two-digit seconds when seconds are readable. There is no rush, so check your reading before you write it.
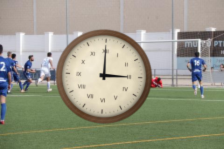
3,00
